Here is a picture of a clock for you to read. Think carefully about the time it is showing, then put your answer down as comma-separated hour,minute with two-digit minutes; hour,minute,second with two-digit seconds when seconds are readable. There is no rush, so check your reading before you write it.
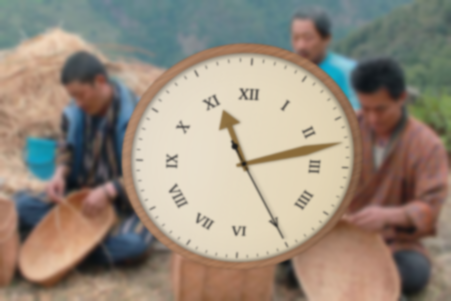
11,12,25
